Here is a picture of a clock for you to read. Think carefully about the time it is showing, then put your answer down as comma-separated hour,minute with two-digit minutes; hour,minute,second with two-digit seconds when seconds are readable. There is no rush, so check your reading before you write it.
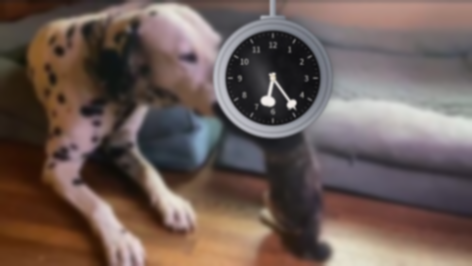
6,24
